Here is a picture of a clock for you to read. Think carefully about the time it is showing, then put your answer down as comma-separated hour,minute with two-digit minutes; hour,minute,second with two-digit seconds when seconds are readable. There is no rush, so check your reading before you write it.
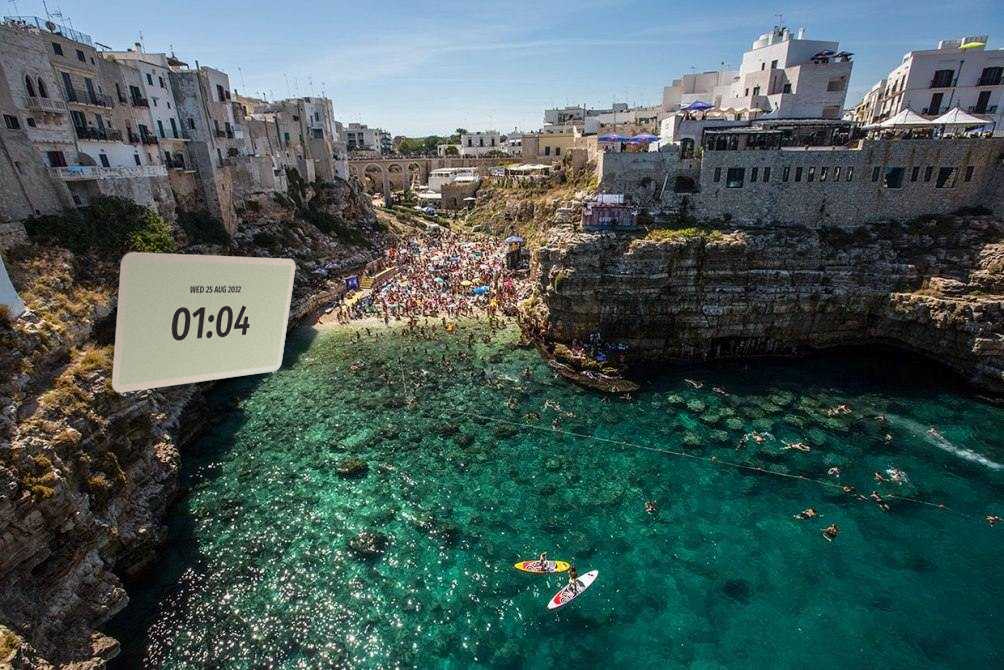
1,04
